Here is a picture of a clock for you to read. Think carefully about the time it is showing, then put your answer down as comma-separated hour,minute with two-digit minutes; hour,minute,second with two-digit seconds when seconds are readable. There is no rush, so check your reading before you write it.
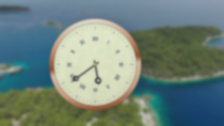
5,39
